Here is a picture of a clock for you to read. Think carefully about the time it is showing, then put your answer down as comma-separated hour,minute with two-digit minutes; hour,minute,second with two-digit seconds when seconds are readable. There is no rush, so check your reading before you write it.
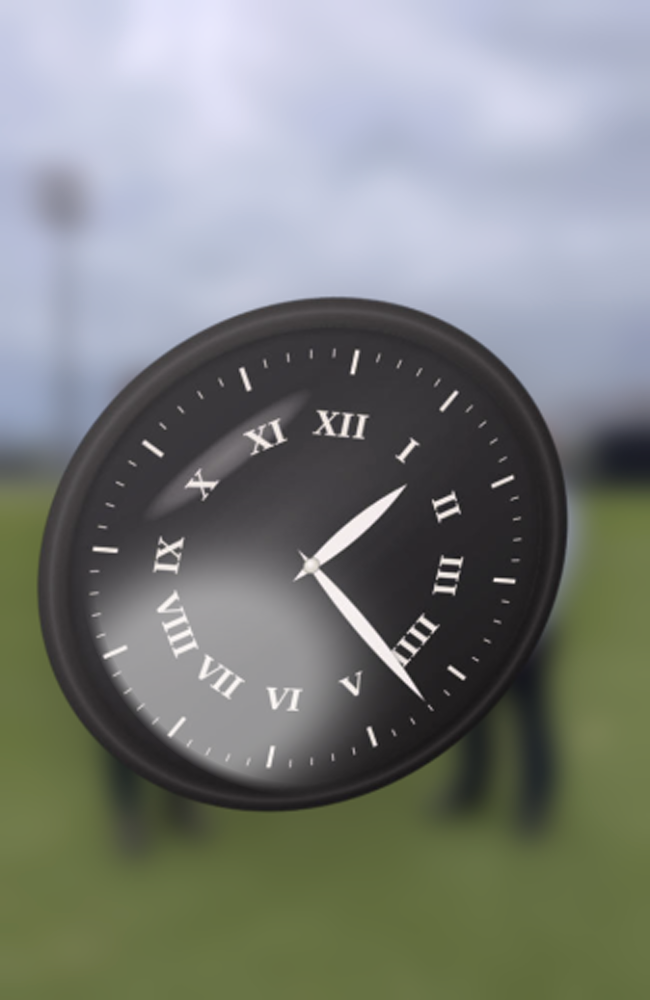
1,22
